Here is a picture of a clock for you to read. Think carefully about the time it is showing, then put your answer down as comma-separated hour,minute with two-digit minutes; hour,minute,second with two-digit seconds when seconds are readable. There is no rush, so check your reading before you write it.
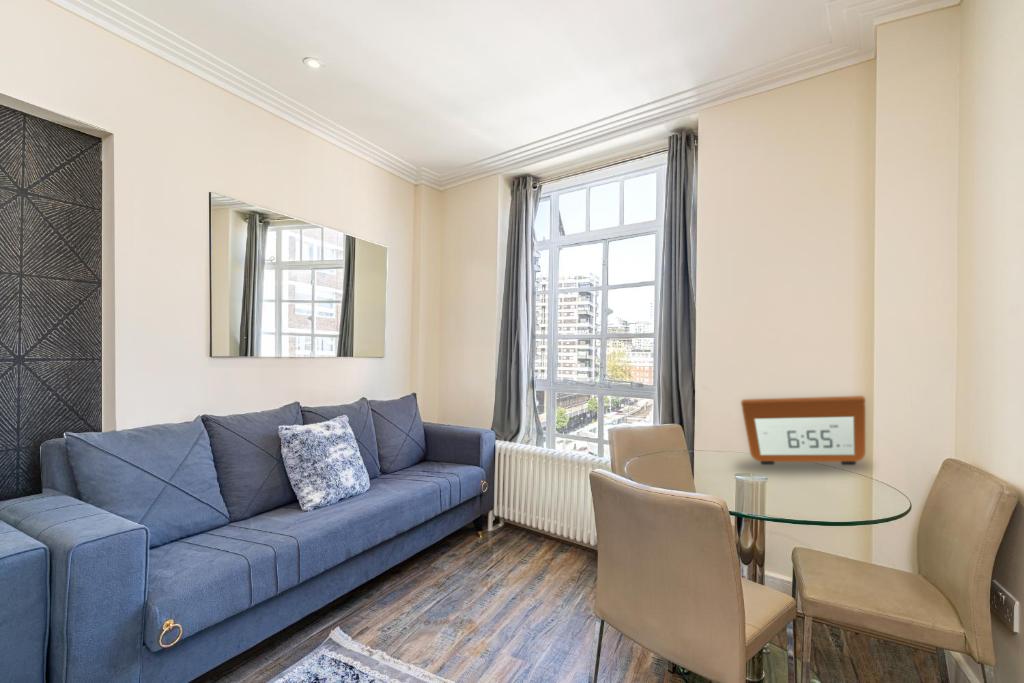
6,55
